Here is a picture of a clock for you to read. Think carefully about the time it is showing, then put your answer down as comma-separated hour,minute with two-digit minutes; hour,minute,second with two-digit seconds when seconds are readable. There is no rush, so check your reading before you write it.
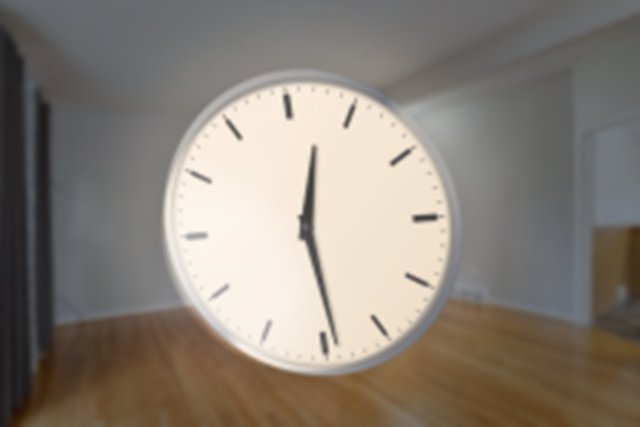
12,29
